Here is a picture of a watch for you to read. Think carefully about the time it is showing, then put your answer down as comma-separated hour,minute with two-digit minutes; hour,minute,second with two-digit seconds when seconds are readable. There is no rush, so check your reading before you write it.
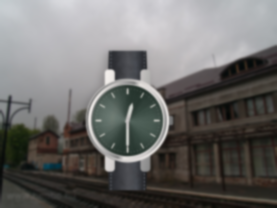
12,30
